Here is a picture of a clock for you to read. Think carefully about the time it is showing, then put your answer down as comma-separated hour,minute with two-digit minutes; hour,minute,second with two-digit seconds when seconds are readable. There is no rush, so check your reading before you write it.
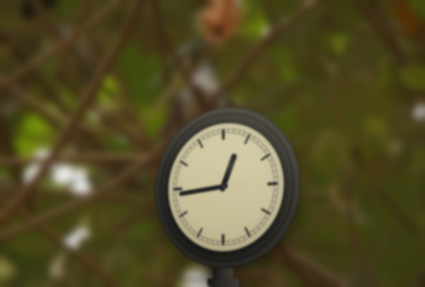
12,44
